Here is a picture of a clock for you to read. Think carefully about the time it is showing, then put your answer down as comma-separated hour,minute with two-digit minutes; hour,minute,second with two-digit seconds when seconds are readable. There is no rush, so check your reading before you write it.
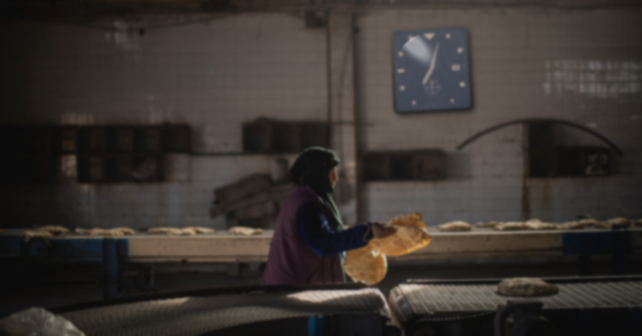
7,03
